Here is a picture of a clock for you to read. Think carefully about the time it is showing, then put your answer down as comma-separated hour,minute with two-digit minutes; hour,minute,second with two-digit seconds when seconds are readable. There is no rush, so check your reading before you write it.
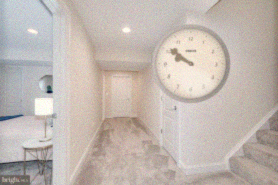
9,51
